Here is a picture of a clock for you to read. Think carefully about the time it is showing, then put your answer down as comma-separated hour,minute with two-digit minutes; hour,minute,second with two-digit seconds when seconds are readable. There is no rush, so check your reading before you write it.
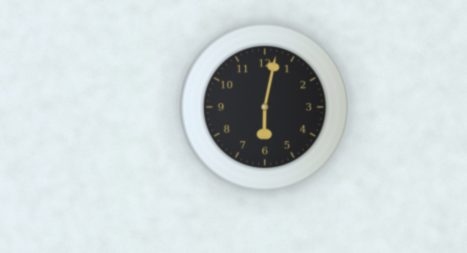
6,02
